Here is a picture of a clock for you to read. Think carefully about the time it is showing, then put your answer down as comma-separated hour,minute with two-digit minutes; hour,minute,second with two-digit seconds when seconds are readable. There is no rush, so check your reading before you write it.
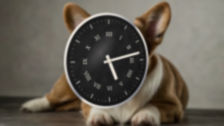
5,13
